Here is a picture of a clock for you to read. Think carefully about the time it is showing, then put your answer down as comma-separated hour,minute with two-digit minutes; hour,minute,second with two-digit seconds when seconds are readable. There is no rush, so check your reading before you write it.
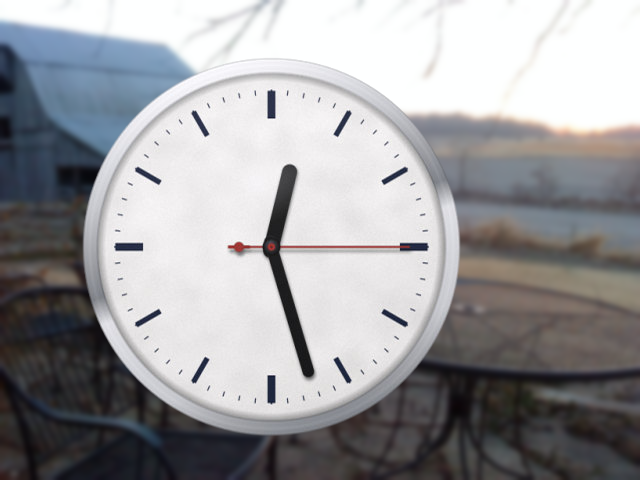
12,27,15
